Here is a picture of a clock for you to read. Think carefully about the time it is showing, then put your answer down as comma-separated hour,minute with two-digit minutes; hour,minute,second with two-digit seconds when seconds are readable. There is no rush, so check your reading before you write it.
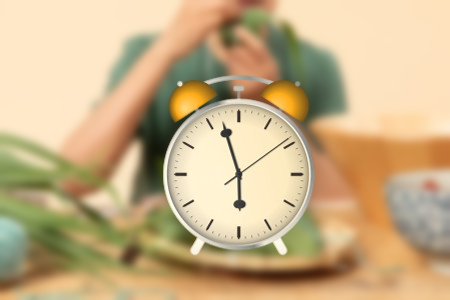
5,57,09
